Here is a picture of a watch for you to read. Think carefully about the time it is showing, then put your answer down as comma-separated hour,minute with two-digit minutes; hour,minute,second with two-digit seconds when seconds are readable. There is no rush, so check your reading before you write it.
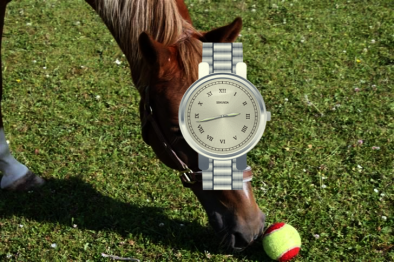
2,43
